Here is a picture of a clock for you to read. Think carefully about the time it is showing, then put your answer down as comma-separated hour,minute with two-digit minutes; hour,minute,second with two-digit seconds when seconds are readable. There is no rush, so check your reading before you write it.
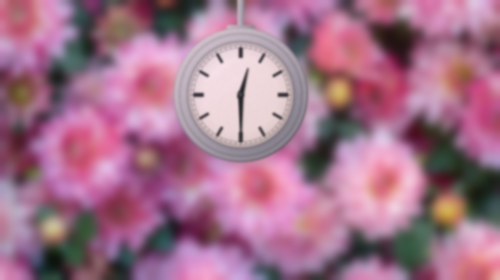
12,30
